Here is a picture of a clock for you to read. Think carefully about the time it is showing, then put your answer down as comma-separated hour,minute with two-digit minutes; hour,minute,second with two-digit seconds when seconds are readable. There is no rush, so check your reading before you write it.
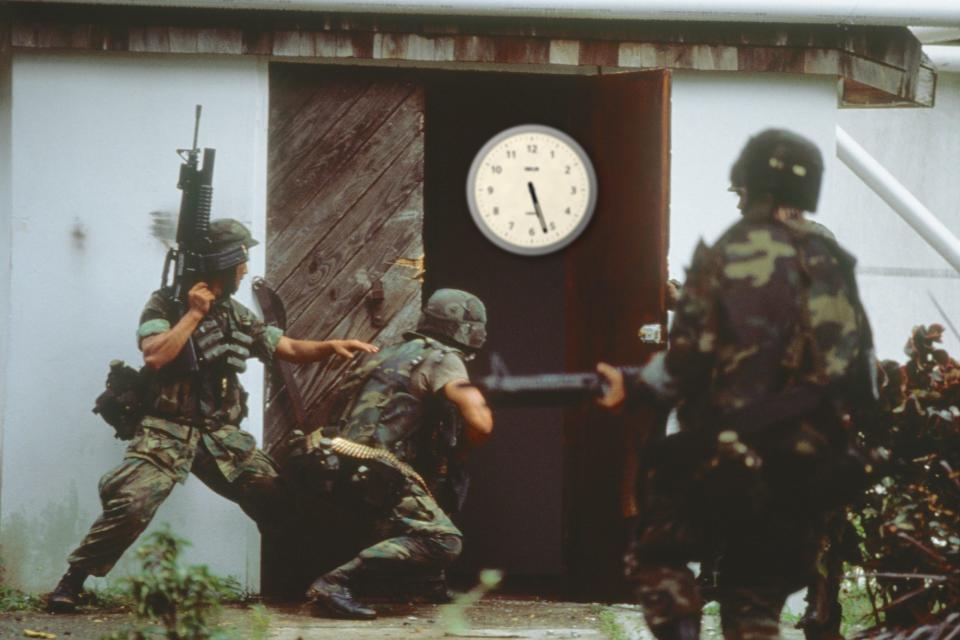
5,27
